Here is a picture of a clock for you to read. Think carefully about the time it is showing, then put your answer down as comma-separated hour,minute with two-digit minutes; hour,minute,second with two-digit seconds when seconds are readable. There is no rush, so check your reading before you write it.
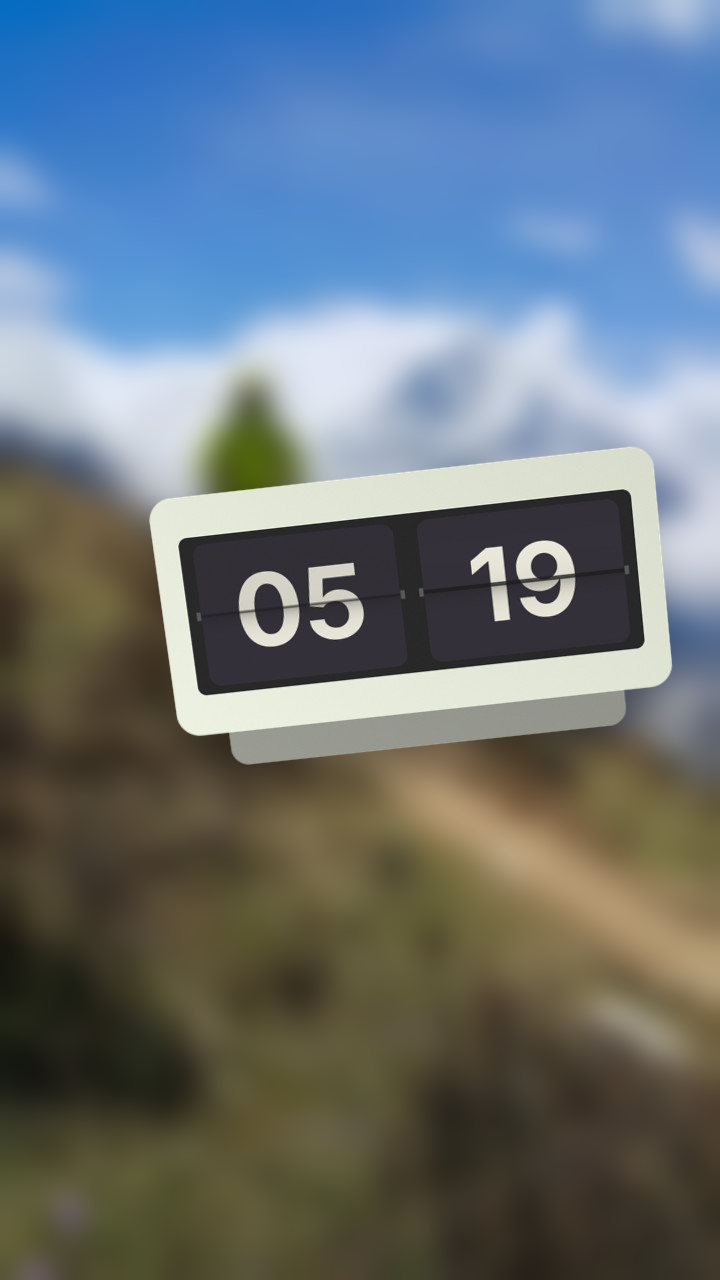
5,19
